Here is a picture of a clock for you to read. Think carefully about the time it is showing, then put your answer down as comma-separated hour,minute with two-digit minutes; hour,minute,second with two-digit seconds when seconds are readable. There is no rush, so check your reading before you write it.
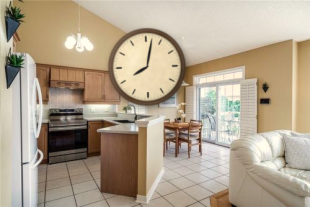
8,02
